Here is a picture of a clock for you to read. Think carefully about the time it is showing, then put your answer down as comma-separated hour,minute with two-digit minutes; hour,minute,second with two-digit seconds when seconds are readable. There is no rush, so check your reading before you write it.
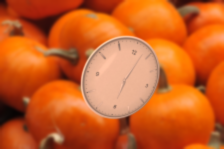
6,03
